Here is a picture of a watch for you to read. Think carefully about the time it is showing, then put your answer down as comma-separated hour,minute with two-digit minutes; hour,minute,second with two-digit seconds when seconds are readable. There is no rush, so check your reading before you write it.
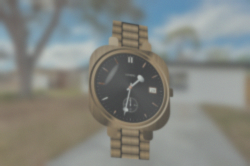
1,32
